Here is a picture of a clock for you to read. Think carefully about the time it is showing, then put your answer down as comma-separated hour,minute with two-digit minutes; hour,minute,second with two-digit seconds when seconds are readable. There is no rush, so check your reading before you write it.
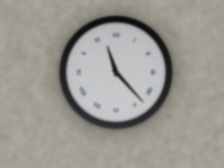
11,23
